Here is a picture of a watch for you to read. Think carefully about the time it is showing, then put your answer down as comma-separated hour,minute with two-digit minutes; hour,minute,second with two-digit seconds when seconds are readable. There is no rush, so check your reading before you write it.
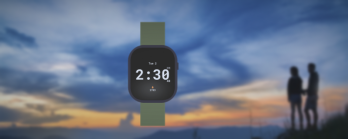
2,30
